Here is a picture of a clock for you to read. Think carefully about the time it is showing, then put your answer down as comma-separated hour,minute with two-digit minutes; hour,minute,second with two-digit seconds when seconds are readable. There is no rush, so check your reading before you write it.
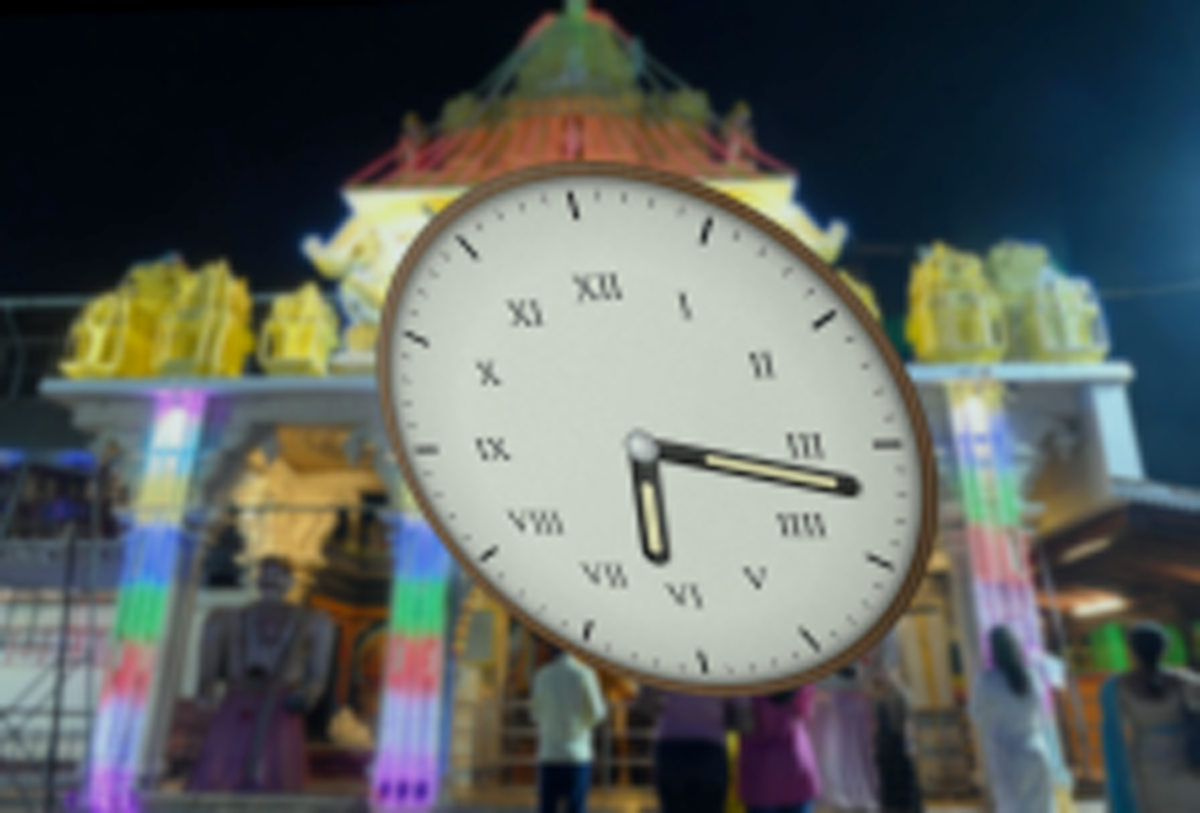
6,17
